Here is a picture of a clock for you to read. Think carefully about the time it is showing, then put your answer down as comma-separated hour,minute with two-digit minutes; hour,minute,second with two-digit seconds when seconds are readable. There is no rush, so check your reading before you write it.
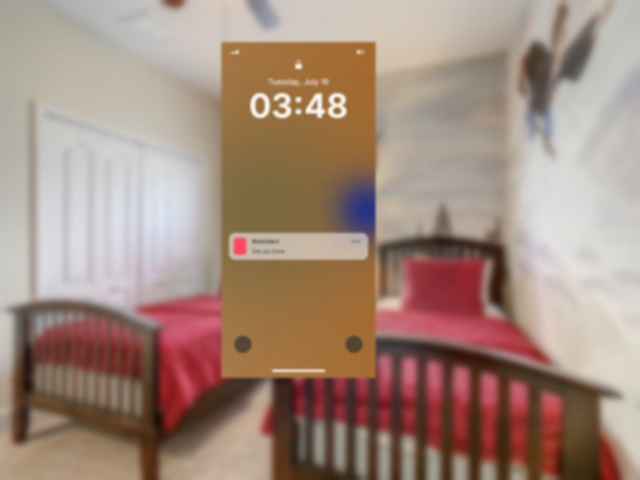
3,48
